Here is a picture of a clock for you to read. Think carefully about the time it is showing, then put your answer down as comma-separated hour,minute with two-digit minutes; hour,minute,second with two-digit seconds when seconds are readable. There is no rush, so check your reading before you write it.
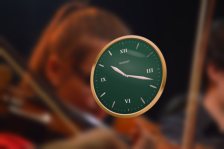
10,18
